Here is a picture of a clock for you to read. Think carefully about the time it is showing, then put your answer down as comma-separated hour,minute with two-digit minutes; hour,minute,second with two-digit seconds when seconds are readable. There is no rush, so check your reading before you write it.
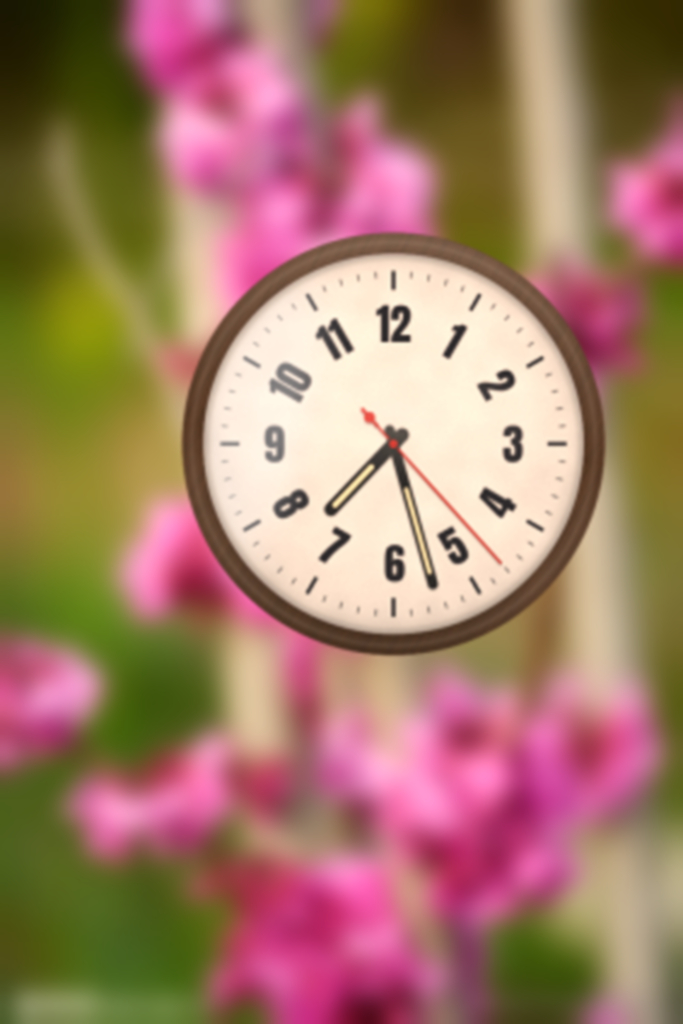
7,27,23
